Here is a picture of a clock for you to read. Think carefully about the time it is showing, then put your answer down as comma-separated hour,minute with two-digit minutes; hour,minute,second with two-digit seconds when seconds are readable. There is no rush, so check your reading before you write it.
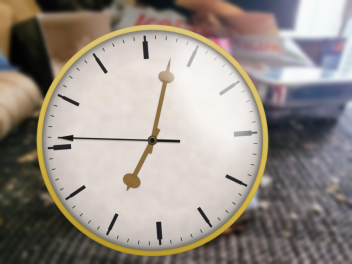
7,02,46
